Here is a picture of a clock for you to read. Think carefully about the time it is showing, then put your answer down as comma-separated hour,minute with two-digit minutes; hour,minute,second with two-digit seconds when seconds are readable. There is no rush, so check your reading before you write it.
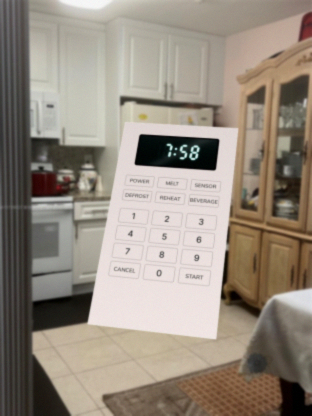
7,58
